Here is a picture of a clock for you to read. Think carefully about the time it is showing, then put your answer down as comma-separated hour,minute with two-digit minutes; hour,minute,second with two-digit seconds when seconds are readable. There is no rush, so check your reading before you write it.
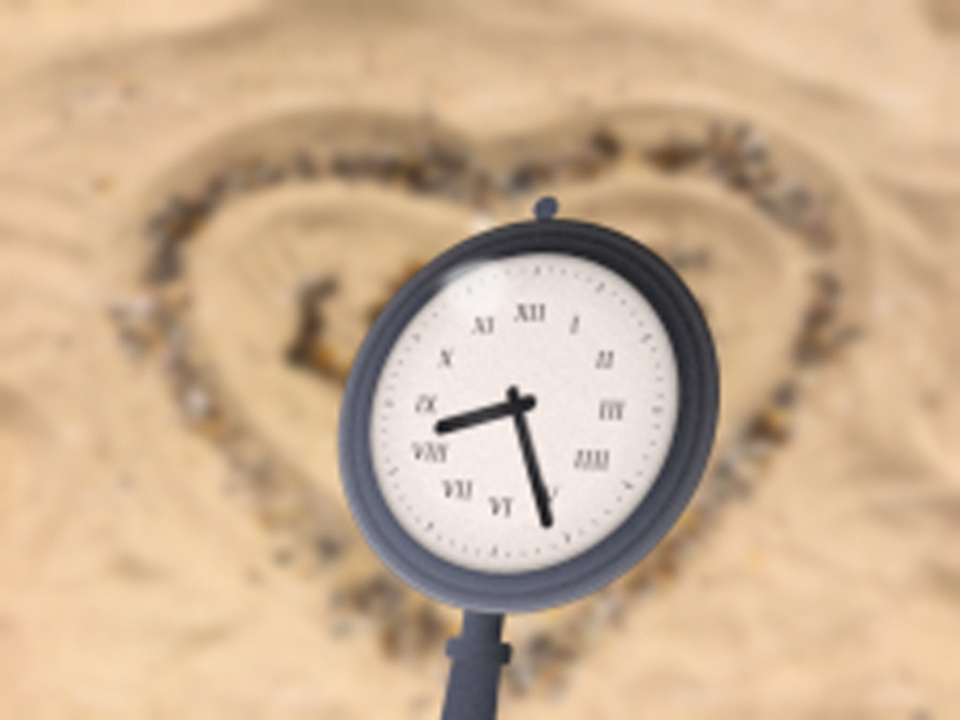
8,26
